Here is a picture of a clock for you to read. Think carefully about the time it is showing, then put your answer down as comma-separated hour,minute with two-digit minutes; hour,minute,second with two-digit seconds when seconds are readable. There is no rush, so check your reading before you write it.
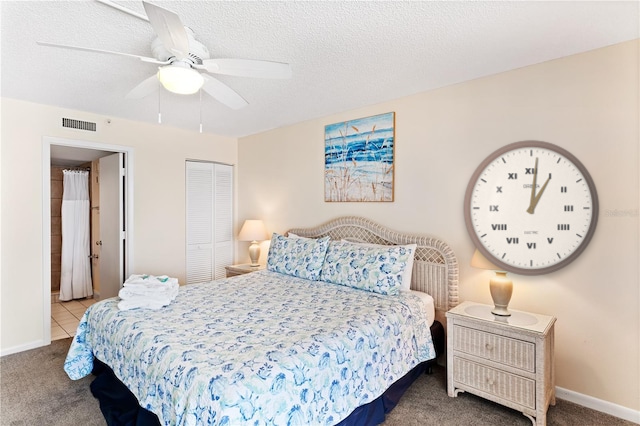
1,01
